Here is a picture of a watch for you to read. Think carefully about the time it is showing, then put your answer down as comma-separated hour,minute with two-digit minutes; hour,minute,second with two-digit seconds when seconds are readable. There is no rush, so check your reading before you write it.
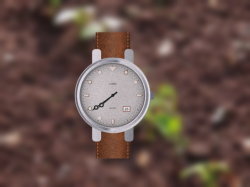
7,39
